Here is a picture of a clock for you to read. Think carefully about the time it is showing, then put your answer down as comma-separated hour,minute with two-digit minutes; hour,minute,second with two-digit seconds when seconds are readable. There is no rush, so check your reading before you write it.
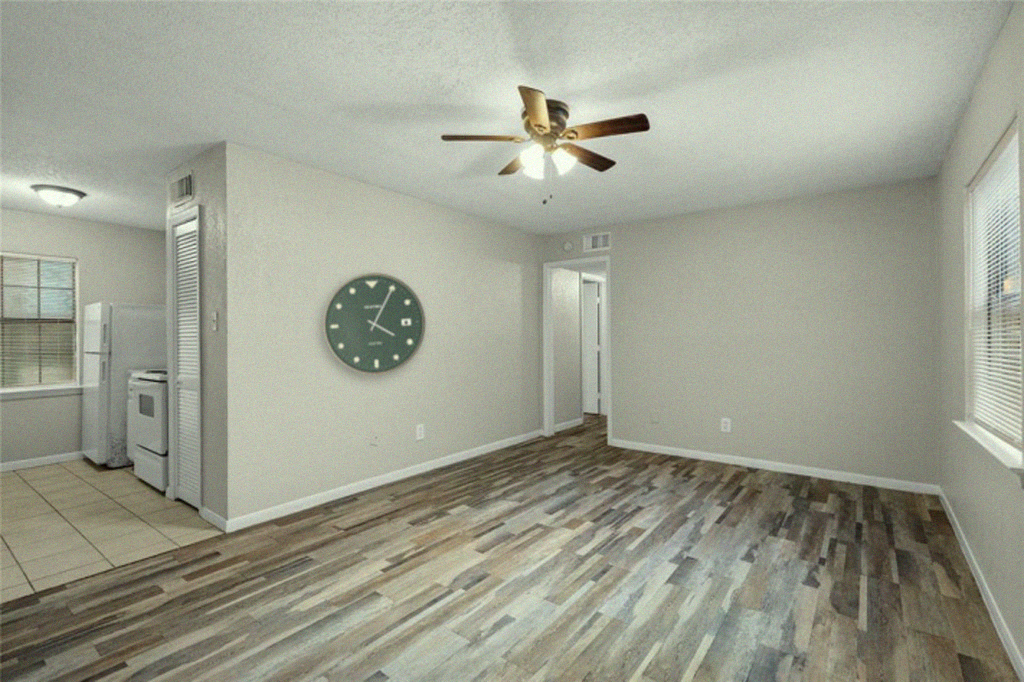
4,05
